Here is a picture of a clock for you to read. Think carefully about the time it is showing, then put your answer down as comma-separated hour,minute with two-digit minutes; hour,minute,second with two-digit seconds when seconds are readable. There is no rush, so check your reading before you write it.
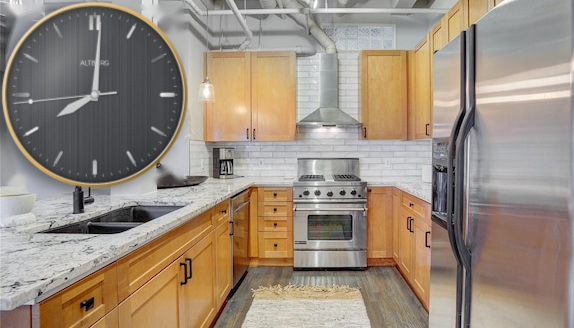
8,00,44
